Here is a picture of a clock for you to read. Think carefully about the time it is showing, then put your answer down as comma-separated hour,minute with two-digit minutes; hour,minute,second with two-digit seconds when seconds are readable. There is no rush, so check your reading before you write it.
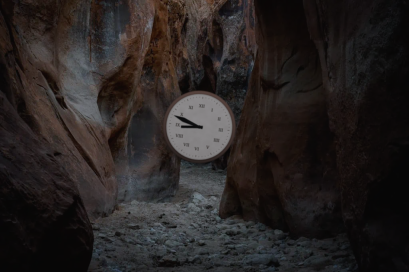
8,48
